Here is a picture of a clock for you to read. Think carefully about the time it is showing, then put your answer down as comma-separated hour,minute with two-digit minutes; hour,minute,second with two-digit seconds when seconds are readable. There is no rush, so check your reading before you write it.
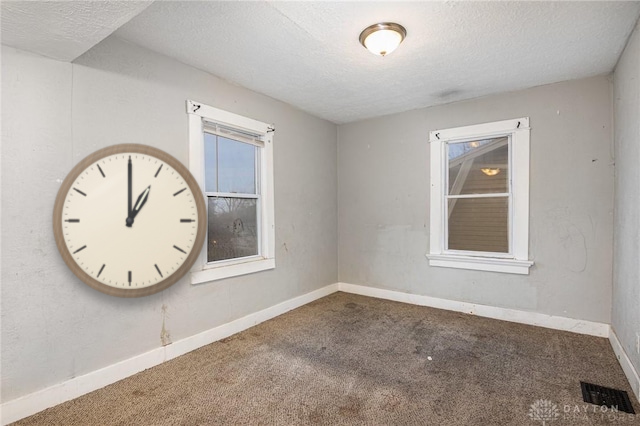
1,00
